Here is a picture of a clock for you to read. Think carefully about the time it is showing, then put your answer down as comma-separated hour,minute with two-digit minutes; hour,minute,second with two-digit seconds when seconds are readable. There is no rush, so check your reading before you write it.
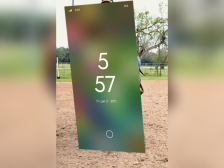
5,57
